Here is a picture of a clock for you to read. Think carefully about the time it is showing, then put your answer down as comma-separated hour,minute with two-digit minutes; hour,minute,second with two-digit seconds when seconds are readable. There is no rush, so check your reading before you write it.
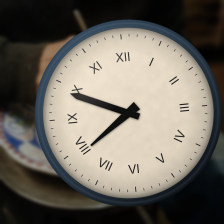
7,49
